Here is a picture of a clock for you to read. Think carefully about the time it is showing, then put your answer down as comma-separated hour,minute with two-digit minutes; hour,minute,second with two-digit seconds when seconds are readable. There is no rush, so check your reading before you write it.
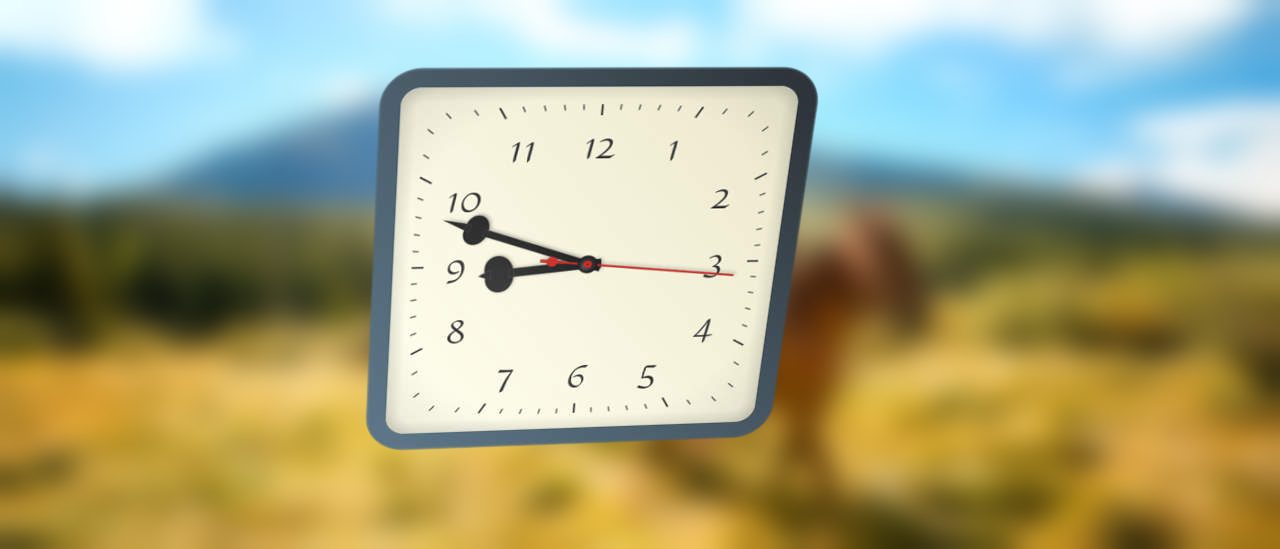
8,48,16
